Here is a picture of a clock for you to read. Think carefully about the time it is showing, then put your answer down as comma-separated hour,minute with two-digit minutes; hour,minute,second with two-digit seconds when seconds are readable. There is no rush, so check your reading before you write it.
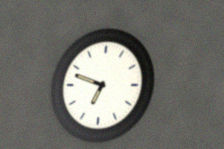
6,48
